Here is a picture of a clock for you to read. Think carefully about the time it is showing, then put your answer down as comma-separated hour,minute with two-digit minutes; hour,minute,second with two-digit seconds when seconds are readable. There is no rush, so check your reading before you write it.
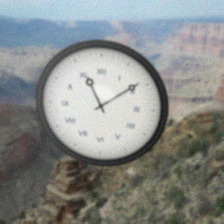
11,09
